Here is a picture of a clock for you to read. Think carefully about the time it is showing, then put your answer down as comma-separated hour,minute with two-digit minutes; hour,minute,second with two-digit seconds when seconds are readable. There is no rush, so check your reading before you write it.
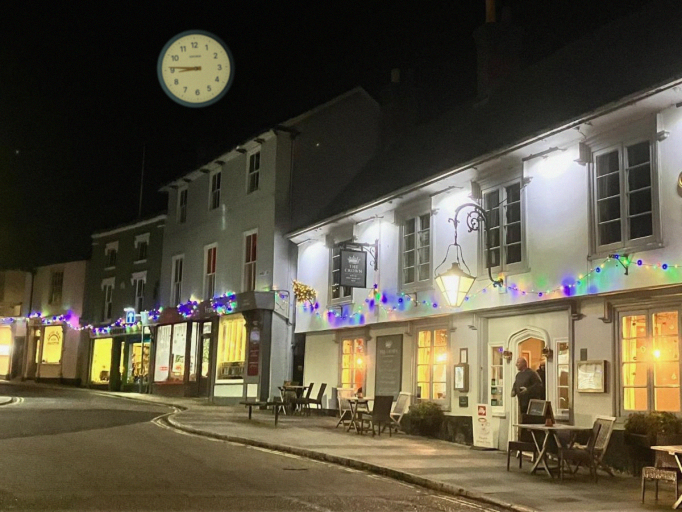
8,46
